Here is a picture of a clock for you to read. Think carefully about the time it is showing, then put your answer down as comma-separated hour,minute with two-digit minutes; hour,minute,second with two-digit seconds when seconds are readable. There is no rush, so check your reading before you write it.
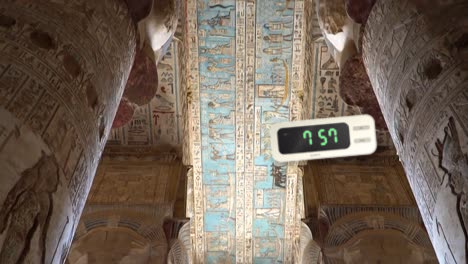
7,57
